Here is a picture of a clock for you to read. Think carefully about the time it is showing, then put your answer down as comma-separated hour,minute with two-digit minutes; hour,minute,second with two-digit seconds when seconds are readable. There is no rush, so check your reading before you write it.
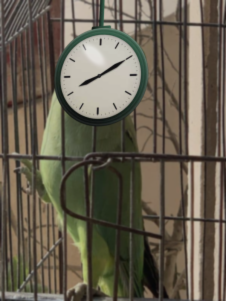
8,10
